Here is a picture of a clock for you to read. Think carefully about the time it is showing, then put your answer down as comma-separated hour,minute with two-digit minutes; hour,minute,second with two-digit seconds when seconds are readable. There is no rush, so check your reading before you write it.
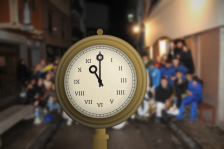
11,00
